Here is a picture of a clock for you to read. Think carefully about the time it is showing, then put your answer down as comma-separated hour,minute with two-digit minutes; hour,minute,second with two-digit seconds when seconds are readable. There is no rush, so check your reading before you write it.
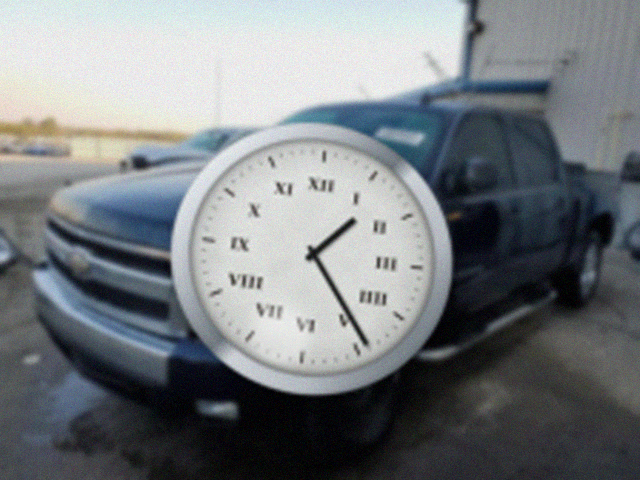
1,24
